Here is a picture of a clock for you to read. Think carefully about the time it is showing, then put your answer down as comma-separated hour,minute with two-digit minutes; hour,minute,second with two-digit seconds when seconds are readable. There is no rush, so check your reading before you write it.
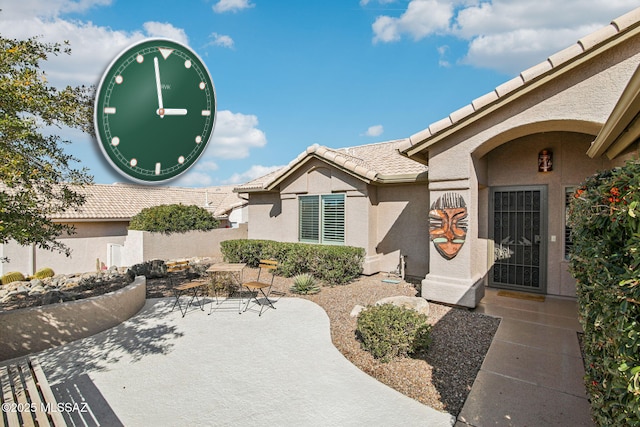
2,58
